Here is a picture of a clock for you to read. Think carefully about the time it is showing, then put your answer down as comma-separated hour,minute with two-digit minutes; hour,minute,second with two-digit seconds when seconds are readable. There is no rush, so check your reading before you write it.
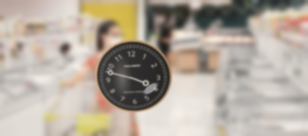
3,48
